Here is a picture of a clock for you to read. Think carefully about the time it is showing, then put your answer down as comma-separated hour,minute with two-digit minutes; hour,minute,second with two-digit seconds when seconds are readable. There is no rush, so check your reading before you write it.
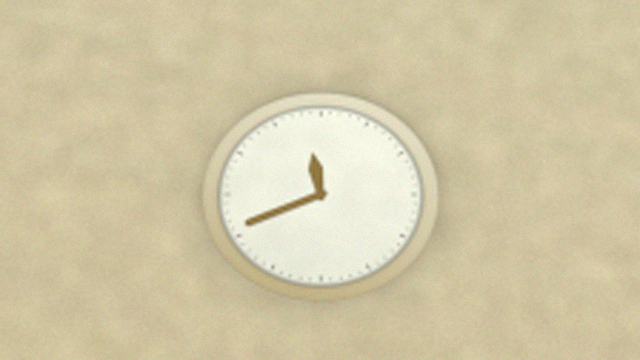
11,41
